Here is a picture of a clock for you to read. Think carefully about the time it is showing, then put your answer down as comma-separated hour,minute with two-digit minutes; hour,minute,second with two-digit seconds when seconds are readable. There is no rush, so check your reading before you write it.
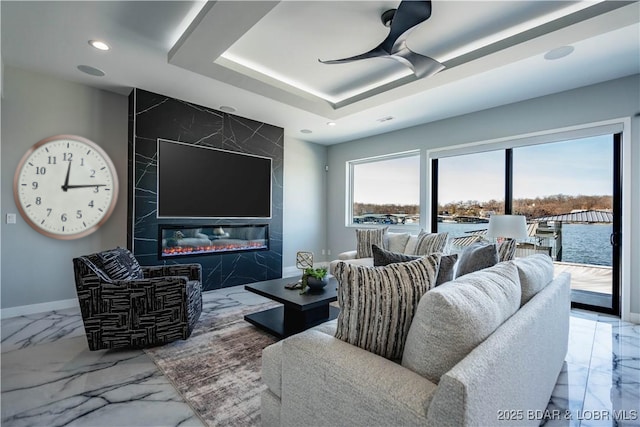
12,14
